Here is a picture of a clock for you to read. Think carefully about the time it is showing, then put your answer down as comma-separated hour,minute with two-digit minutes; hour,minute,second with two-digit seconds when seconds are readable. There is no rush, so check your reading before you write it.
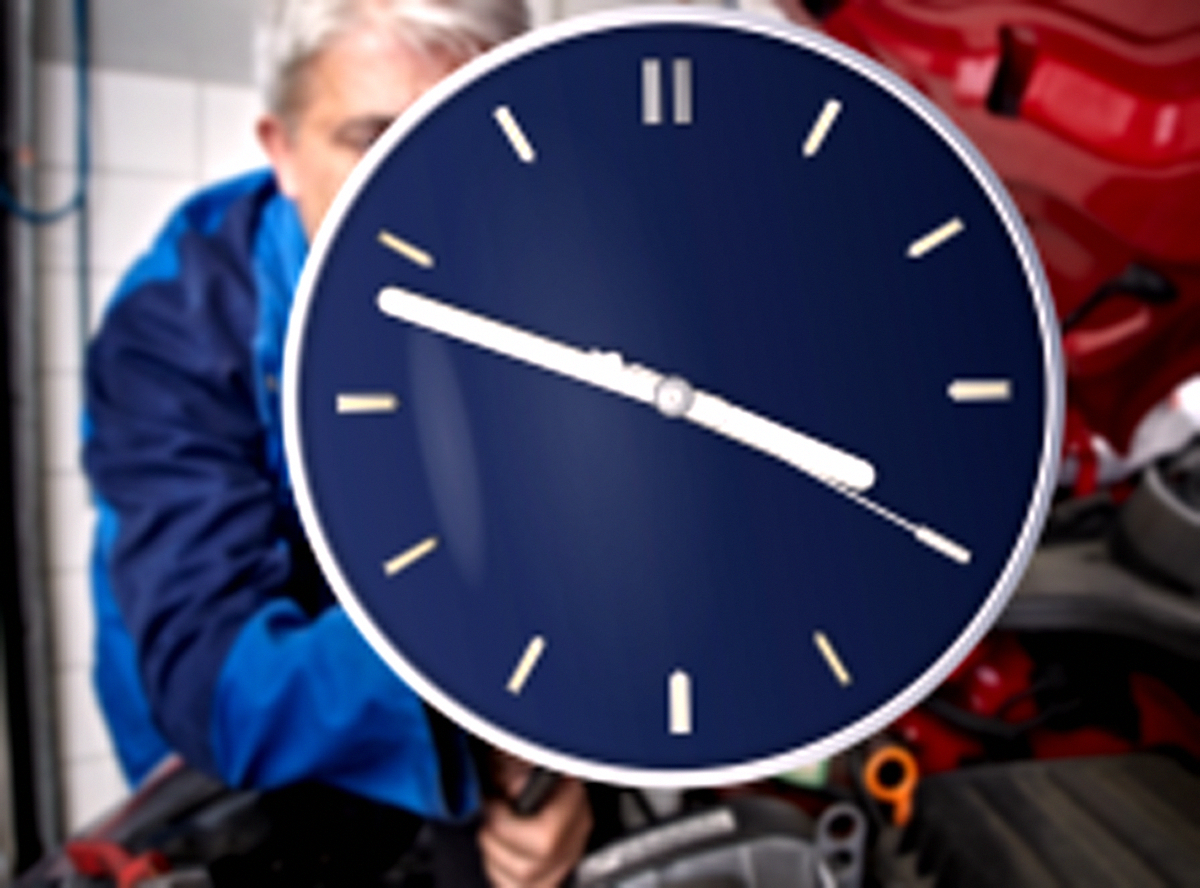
3,48,20
